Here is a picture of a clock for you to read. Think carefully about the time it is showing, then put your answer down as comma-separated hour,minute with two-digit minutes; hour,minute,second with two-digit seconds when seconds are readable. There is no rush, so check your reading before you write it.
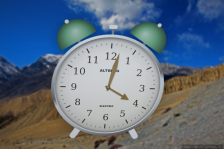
4,02
